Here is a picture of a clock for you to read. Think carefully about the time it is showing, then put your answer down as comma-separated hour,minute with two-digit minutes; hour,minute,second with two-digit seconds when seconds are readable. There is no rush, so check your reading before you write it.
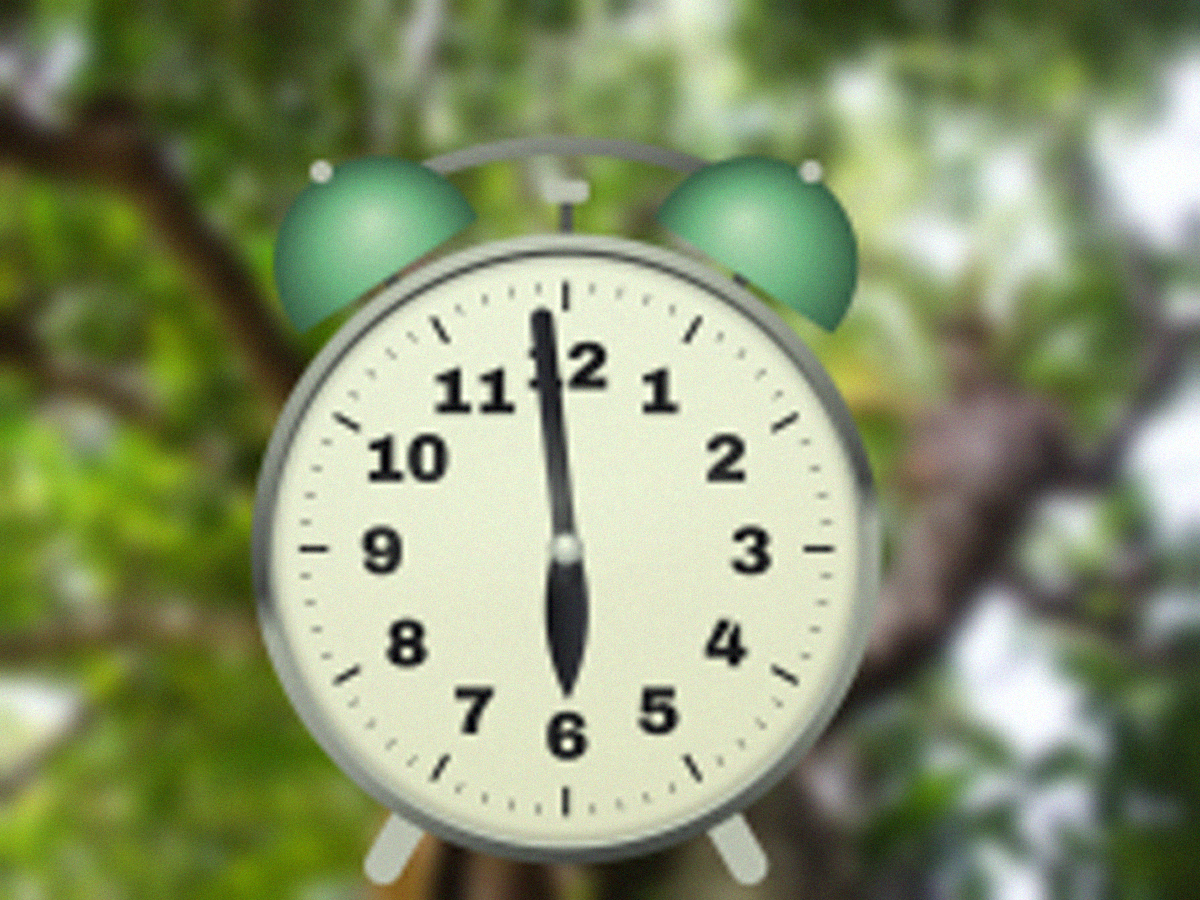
5,59
